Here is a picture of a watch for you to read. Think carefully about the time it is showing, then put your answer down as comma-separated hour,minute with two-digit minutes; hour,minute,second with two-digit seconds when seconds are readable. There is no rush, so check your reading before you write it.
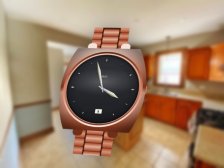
3,57
